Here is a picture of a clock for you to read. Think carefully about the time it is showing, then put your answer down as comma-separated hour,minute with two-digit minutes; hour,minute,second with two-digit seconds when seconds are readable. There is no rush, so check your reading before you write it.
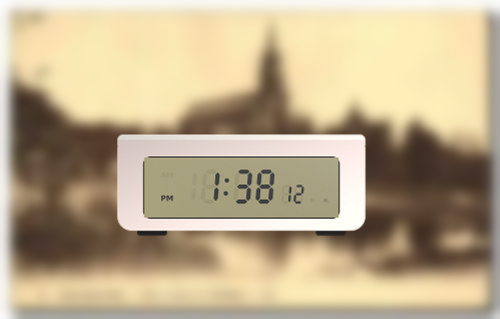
1,38,12
